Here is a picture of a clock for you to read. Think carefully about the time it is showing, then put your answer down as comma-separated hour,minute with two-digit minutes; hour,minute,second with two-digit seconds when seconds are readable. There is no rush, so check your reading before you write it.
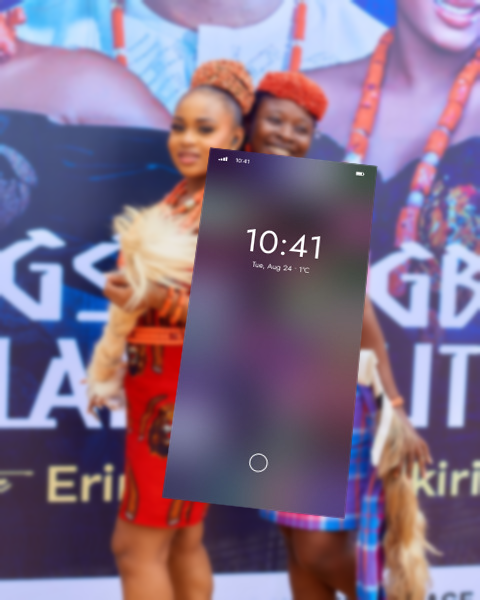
10,41
